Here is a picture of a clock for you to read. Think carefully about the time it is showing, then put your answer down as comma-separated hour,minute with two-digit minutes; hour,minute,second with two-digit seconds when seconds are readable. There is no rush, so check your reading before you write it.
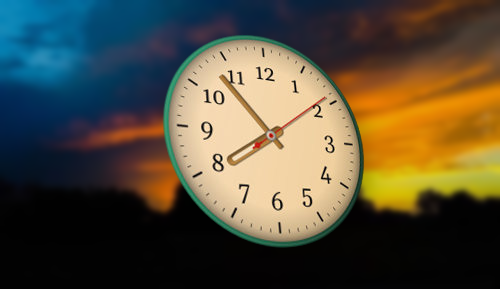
7,53,09
